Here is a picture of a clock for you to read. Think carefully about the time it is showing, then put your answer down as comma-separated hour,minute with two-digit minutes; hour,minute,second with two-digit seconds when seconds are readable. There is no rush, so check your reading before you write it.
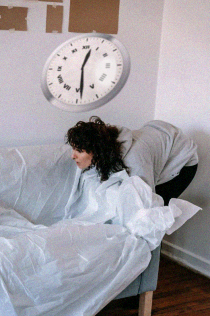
12,29
